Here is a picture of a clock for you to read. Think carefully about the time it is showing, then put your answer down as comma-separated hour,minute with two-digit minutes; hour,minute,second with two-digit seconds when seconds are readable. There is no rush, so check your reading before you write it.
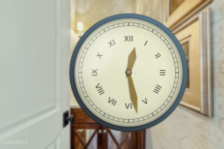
12,28
